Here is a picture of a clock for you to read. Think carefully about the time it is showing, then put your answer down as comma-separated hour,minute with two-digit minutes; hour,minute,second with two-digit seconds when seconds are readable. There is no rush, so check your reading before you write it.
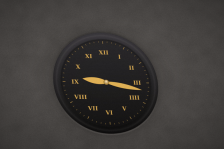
9,17
